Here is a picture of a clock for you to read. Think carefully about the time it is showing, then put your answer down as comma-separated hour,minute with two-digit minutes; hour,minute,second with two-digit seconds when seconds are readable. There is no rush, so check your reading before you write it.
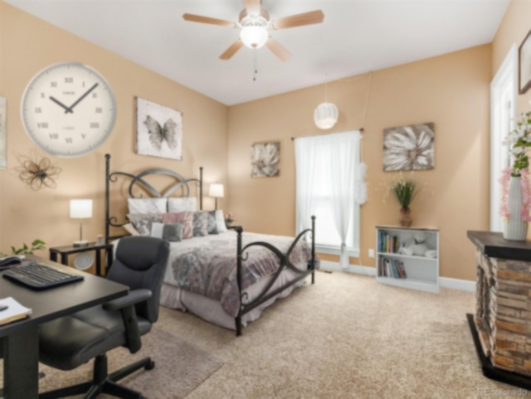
10,08
